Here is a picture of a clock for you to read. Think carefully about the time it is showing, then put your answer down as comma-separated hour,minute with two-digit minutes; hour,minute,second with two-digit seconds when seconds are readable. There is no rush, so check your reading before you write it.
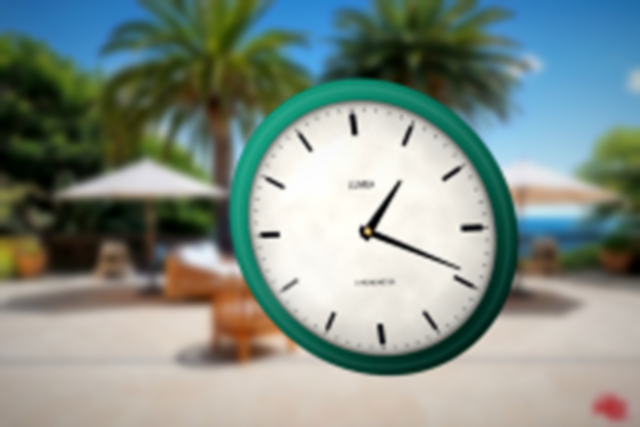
1,19
